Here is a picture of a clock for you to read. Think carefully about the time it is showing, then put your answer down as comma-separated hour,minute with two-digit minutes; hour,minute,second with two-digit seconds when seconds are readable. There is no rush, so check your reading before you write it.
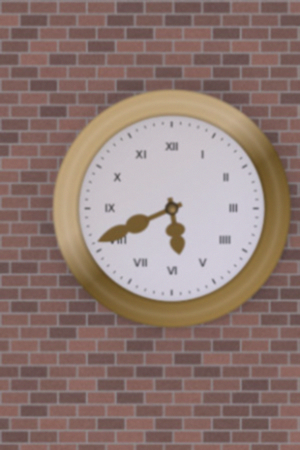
5,41
